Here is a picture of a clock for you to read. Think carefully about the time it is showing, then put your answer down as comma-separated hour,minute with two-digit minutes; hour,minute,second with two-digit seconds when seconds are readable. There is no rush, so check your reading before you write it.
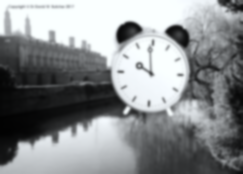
9,59
